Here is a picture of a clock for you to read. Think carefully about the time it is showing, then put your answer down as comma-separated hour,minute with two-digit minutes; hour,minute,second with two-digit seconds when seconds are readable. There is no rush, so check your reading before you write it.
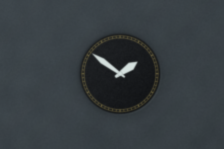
1,51
